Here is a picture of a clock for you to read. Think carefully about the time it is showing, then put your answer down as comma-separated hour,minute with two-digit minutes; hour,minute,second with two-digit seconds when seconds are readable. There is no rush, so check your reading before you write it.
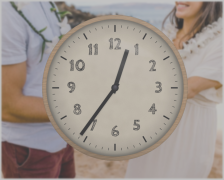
12,36
